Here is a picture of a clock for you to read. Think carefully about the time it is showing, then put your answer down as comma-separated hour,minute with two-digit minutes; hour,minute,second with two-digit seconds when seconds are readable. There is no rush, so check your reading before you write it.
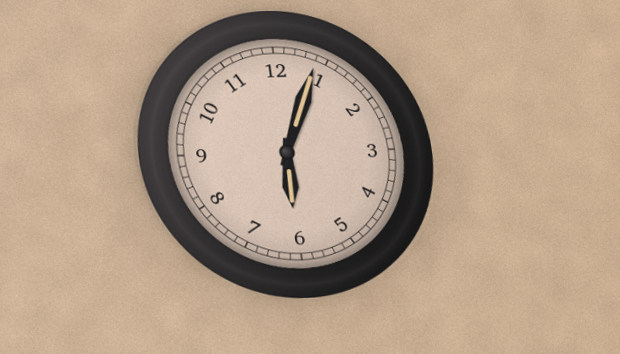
6,04
